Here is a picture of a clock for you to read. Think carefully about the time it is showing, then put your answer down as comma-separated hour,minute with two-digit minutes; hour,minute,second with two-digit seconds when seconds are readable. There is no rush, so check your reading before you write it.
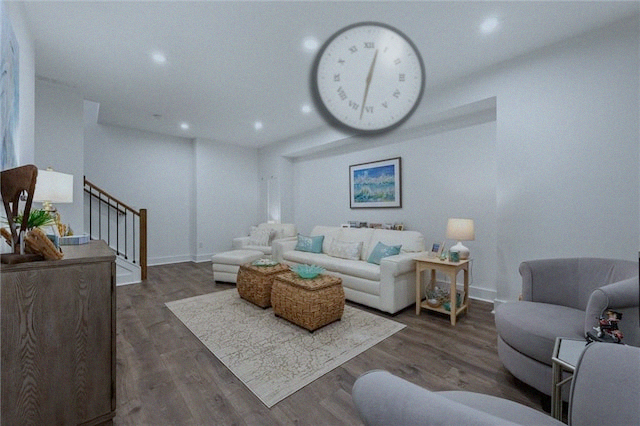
12,32
